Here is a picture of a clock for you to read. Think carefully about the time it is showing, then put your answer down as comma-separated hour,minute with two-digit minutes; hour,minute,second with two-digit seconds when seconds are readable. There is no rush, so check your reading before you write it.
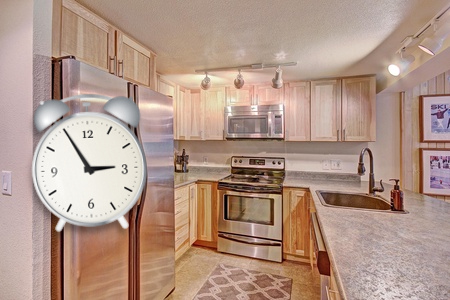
2,55
